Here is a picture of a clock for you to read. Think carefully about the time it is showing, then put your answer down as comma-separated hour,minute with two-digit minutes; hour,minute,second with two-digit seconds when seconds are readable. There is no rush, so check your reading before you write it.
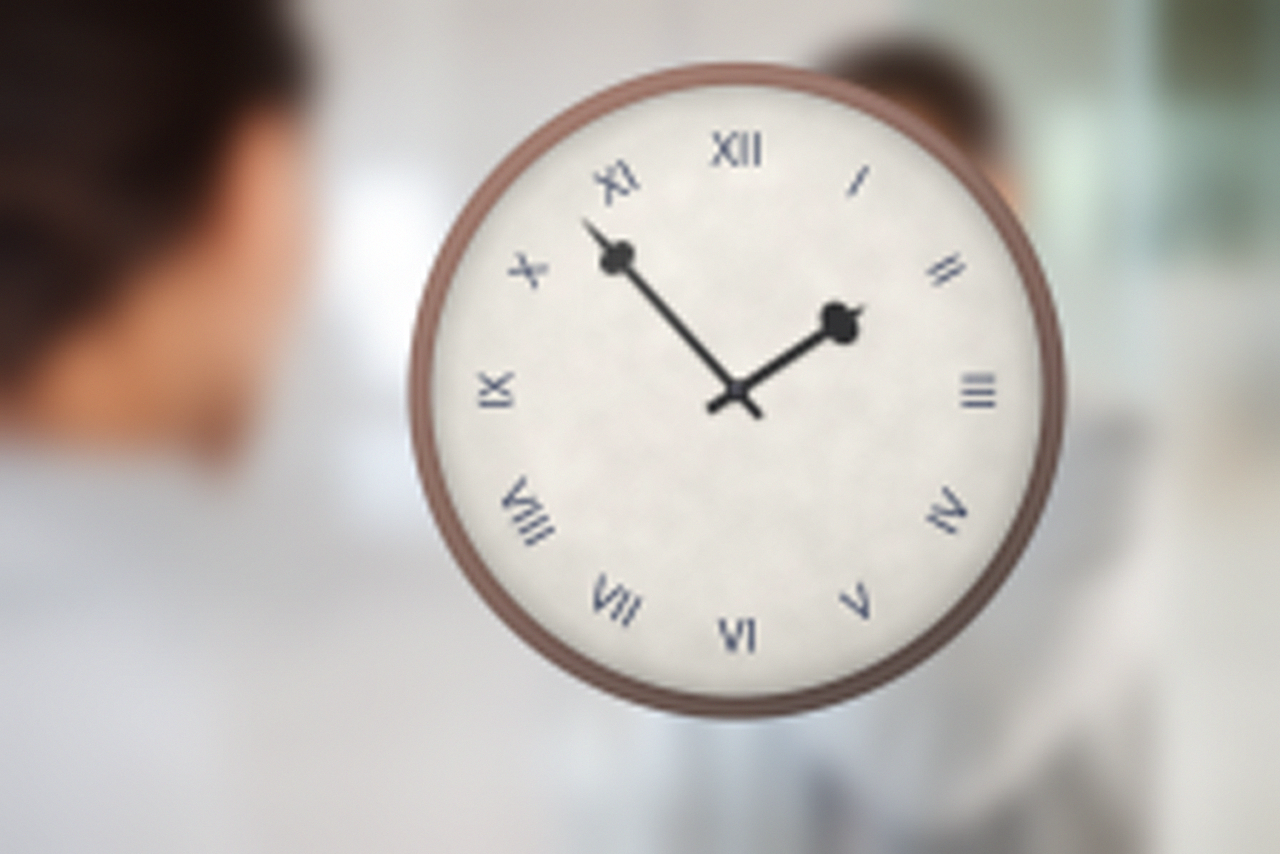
1,53
